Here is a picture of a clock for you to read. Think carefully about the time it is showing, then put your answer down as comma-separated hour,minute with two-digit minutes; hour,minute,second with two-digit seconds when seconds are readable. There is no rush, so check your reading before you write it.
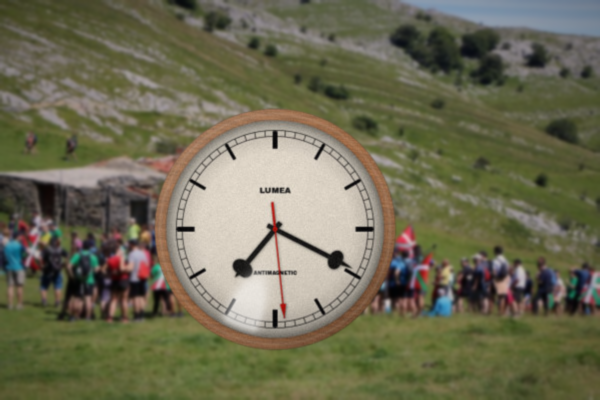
7,19,29
